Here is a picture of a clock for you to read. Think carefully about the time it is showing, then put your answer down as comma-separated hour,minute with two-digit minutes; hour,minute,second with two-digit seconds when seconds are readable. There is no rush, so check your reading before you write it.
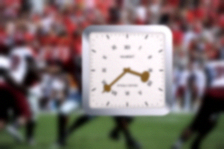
3,38
